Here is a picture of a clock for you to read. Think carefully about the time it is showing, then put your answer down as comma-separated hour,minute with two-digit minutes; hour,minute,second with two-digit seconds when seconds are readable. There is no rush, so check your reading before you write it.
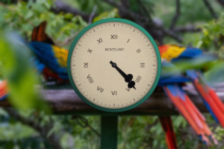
4,23
